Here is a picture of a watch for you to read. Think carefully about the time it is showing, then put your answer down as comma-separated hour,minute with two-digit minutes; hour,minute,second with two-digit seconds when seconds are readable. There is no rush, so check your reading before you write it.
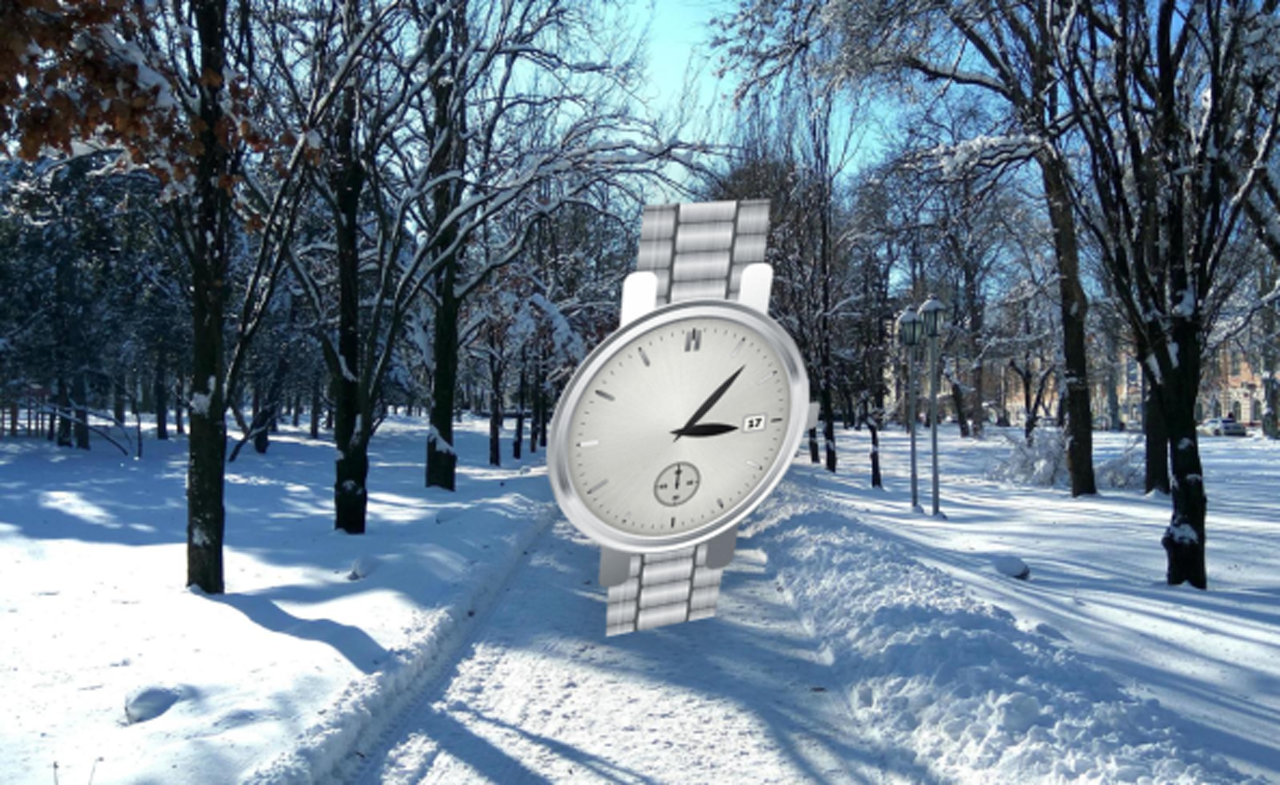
3,07
